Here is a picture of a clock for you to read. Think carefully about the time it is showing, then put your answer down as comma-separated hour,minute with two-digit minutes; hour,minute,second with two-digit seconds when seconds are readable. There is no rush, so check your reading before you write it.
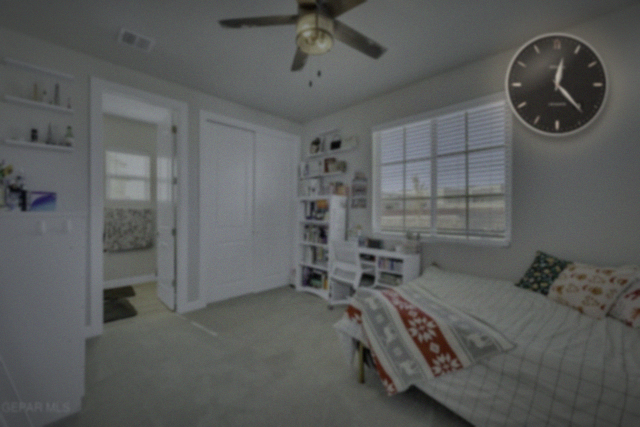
12,23
